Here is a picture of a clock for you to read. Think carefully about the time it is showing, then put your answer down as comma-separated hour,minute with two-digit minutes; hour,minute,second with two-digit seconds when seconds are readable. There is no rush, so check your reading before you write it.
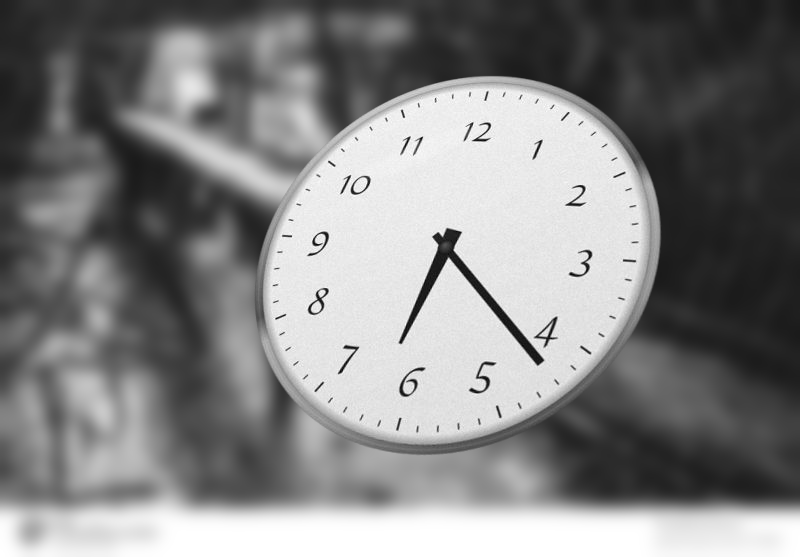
6,22
